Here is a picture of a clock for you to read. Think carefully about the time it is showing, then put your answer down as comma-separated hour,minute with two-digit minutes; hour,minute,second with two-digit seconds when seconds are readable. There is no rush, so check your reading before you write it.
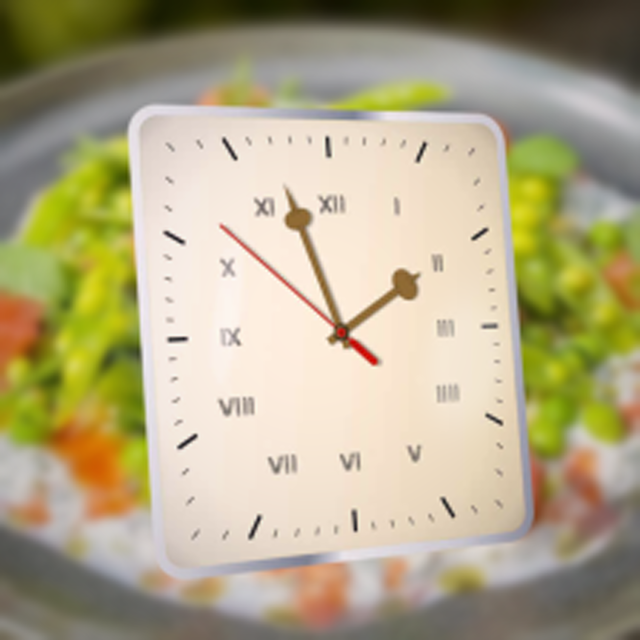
1,56,52
